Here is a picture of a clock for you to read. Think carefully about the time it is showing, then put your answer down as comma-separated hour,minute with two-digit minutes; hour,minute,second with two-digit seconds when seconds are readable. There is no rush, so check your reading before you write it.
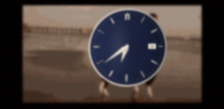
6,39
